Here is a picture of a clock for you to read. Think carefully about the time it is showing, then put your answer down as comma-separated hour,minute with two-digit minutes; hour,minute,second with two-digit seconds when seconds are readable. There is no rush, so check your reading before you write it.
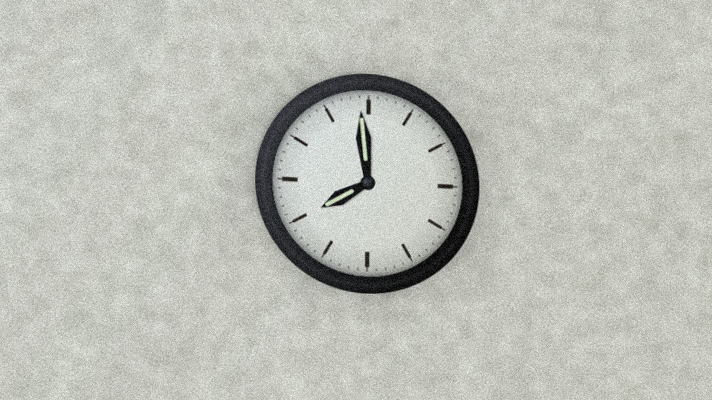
7,59
